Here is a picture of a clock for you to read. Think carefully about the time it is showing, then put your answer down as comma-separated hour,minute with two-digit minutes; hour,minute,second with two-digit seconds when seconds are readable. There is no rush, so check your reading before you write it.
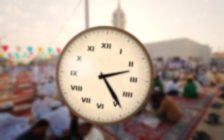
2,24
